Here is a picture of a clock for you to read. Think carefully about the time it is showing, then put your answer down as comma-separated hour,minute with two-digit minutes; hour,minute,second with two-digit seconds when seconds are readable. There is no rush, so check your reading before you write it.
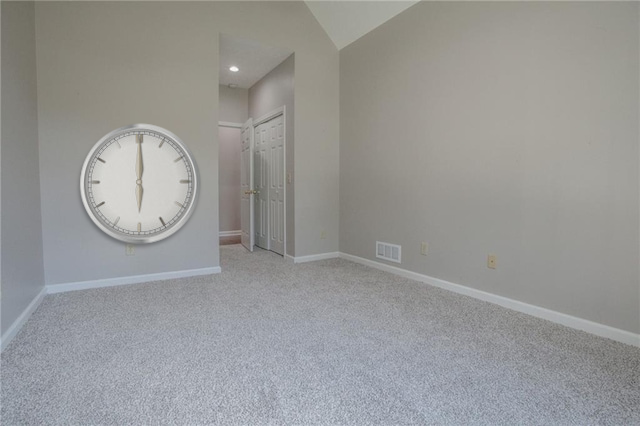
6,00
